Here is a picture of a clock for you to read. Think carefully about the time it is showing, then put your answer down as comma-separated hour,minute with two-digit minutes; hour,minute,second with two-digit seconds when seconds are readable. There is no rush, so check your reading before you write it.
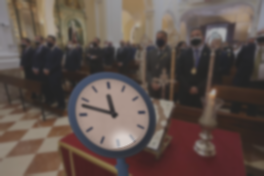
11,48
